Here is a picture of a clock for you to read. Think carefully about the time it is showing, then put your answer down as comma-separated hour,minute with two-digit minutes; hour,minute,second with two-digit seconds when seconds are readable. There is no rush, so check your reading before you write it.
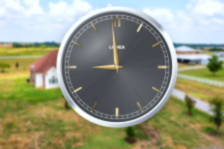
8,59
